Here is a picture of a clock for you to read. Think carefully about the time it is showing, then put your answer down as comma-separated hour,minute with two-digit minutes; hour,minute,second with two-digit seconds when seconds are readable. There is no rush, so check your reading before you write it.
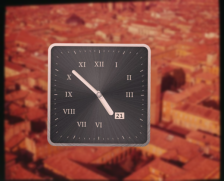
4,52
